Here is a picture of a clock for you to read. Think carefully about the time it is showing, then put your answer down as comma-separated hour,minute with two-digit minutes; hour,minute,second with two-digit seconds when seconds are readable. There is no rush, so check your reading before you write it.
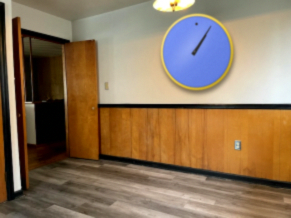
1,05
